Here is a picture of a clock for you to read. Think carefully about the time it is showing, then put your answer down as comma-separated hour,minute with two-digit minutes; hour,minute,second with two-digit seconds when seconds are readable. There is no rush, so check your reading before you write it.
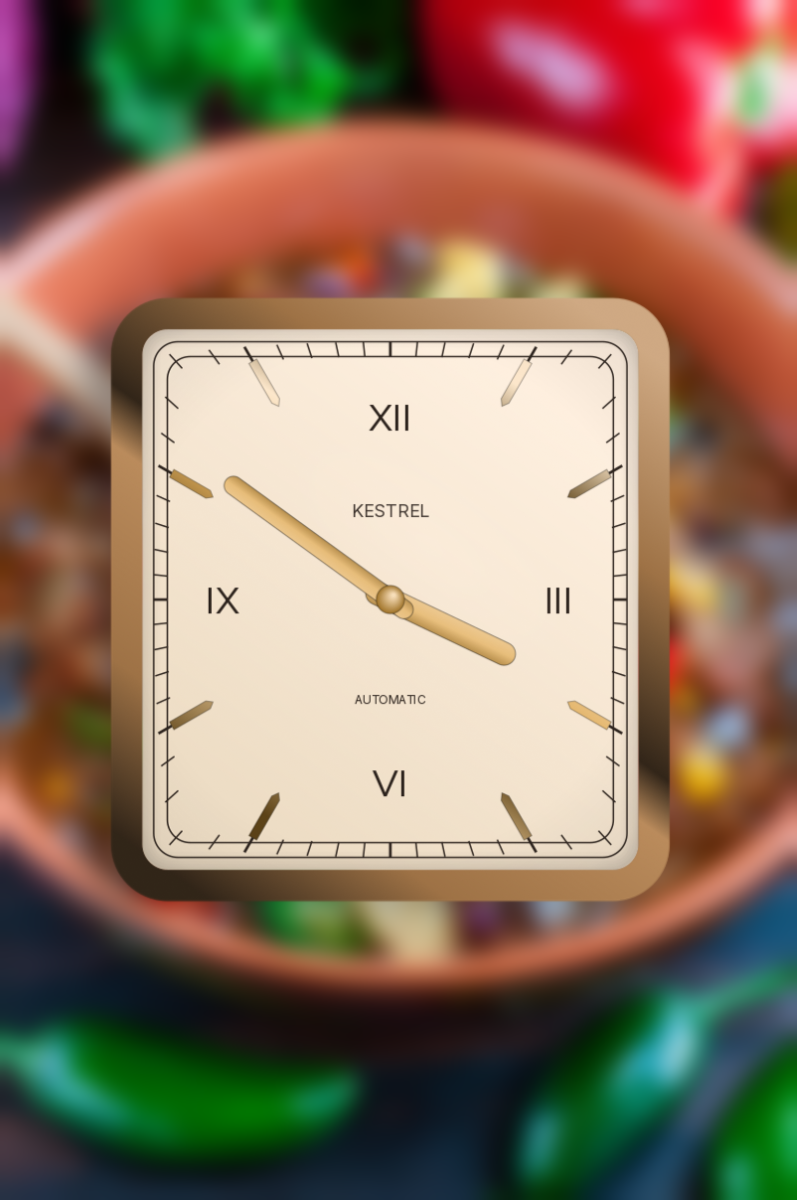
3,51
